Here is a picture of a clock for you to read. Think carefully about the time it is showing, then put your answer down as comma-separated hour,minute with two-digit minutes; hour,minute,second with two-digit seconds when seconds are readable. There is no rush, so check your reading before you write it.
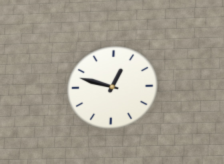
12,48
